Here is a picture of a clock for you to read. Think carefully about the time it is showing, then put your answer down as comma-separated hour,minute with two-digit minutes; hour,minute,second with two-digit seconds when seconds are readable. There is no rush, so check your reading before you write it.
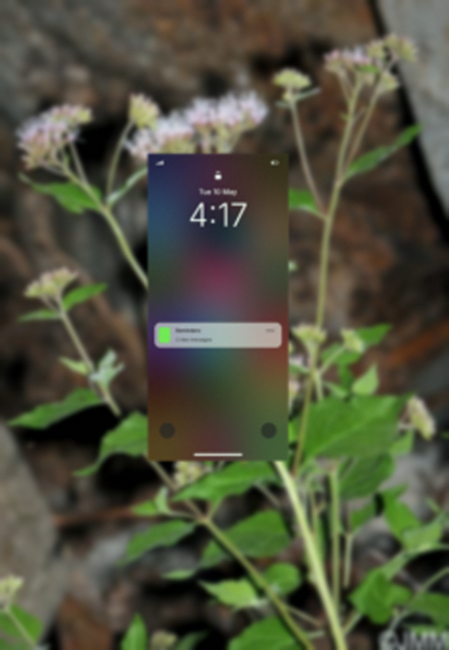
4,17
